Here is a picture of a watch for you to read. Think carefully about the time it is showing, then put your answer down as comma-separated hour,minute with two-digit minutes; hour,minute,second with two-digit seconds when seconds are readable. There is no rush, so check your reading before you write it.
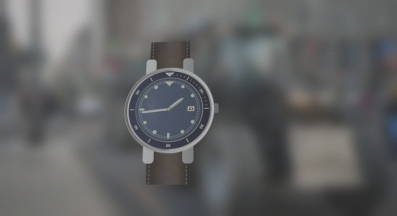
1,44
